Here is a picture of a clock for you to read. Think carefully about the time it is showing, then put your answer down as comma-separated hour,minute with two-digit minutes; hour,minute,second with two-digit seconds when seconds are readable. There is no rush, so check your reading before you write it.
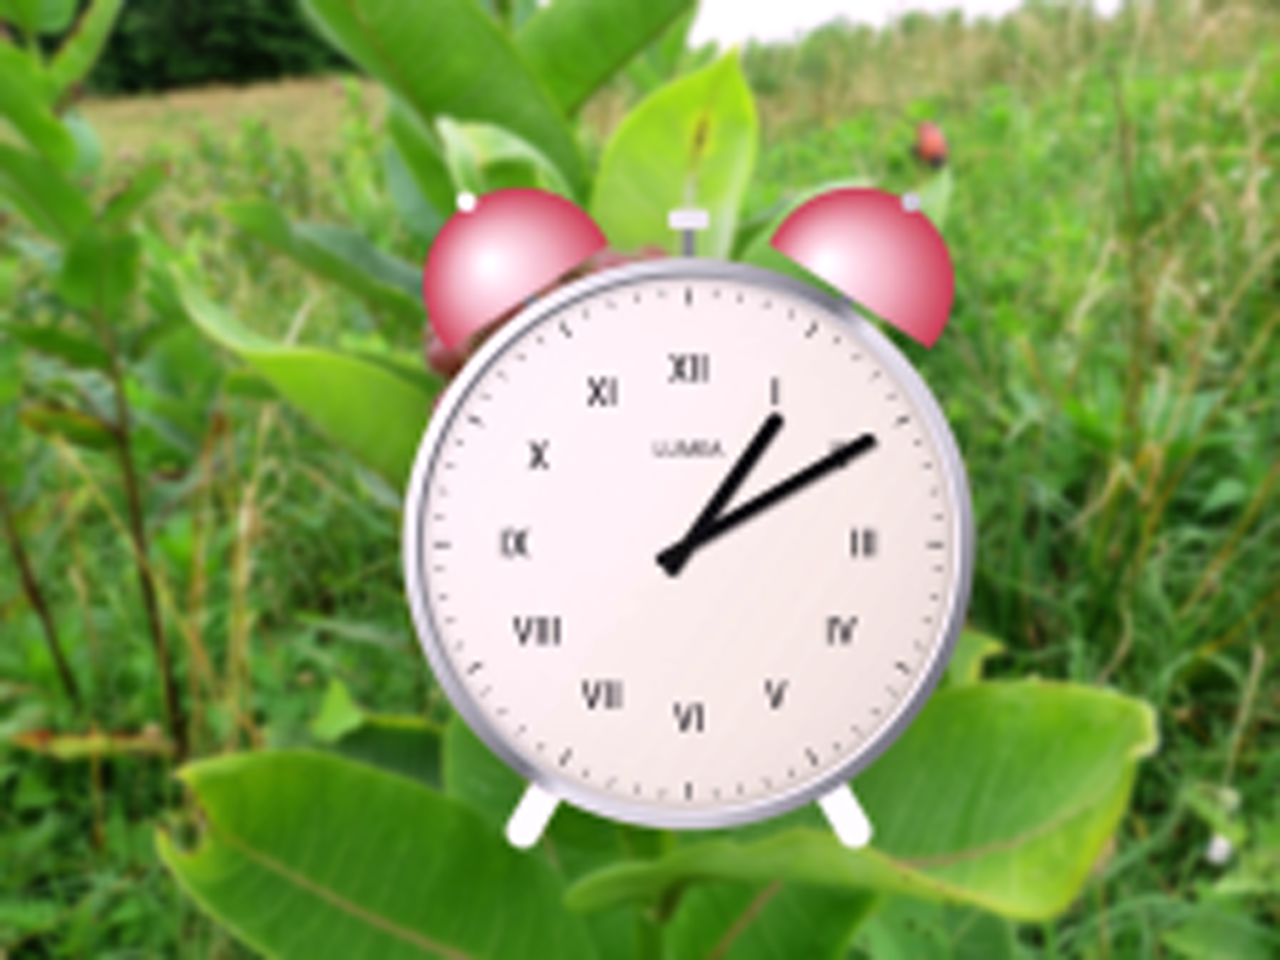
1,10
